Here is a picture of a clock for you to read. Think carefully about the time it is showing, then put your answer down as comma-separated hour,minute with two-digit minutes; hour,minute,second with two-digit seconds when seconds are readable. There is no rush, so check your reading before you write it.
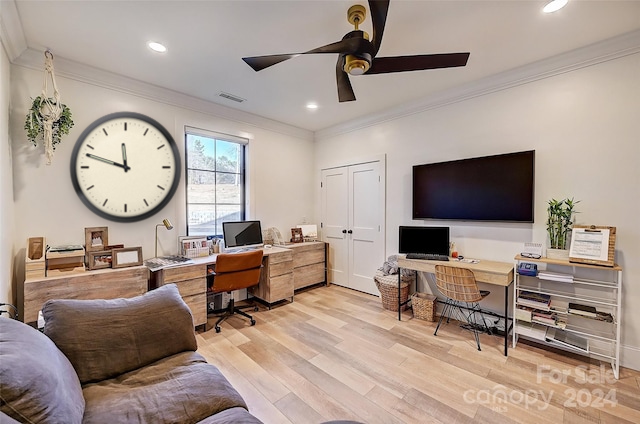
11,48
